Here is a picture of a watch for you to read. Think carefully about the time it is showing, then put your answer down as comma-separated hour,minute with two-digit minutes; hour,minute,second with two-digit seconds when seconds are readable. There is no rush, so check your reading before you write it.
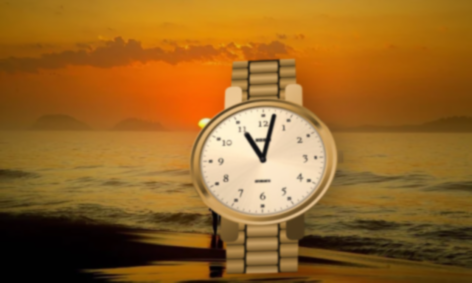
11,02
